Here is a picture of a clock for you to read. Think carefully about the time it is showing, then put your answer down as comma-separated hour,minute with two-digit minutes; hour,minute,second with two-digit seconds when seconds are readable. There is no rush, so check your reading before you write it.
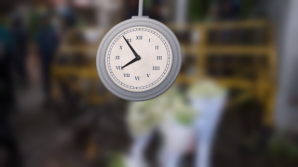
7,54
